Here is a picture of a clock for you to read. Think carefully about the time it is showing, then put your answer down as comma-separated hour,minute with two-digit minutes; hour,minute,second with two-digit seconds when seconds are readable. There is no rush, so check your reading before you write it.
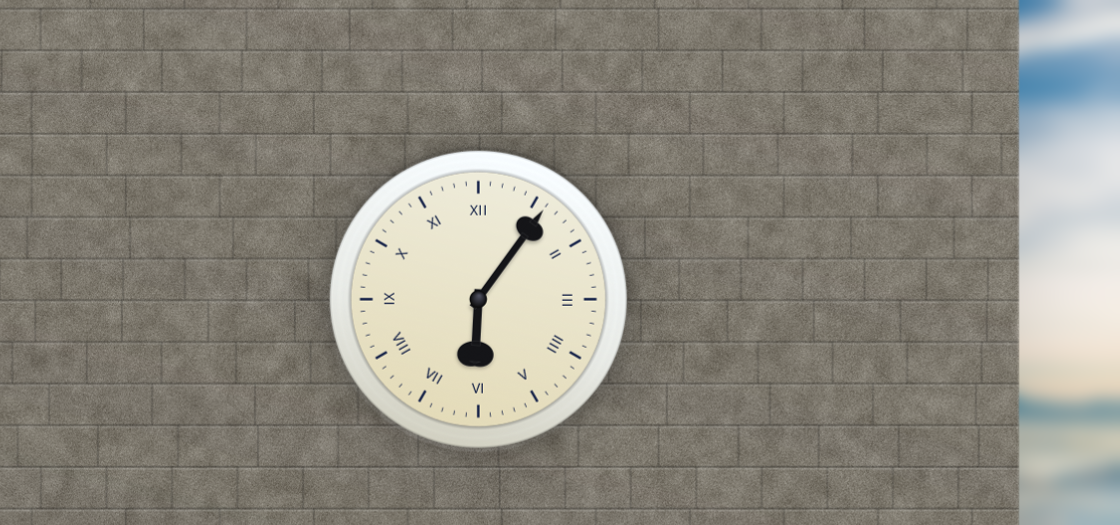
6,06
